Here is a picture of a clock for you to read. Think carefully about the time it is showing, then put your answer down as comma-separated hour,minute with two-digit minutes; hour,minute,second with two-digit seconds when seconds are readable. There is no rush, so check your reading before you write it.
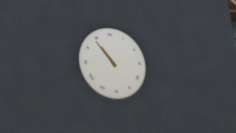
10,54
